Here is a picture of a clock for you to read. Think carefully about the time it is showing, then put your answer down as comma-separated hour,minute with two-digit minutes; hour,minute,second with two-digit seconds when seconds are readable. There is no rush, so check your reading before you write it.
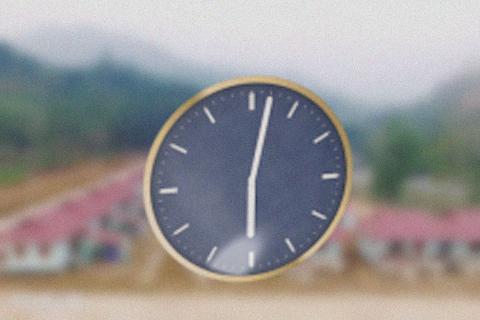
6,02
